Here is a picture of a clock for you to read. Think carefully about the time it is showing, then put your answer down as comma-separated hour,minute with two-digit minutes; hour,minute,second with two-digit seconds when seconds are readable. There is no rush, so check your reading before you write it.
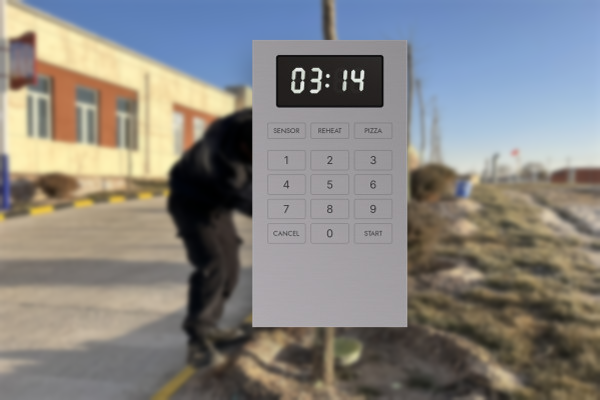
3,14
